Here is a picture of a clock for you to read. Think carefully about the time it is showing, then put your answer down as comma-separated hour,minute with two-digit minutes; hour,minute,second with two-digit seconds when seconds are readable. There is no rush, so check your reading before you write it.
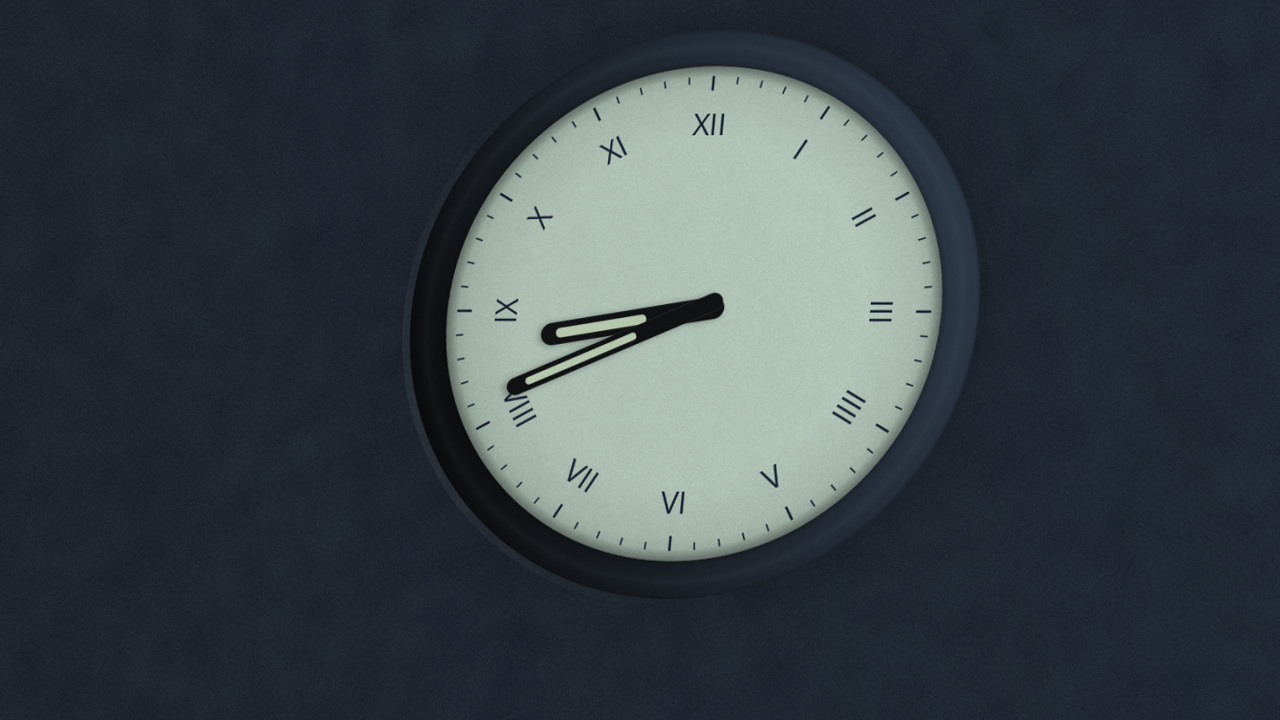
8,41
